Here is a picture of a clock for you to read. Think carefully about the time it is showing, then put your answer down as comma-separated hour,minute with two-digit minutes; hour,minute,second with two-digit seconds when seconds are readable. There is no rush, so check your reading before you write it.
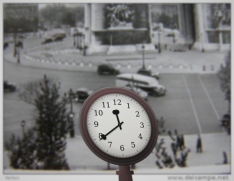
11,39
